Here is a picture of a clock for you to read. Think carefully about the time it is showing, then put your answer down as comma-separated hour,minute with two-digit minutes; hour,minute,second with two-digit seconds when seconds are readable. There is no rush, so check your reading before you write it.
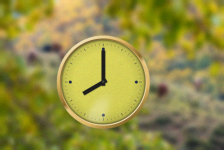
8,00
